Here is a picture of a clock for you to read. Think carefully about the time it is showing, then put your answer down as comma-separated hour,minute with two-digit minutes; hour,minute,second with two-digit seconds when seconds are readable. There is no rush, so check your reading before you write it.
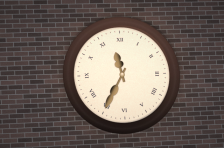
11,35
